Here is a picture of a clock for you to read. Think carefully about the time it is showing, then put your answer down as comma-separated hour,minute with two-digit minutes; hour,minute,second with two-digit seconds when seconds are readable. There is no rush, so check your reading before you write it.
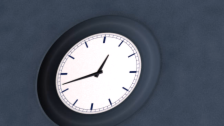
12,42
